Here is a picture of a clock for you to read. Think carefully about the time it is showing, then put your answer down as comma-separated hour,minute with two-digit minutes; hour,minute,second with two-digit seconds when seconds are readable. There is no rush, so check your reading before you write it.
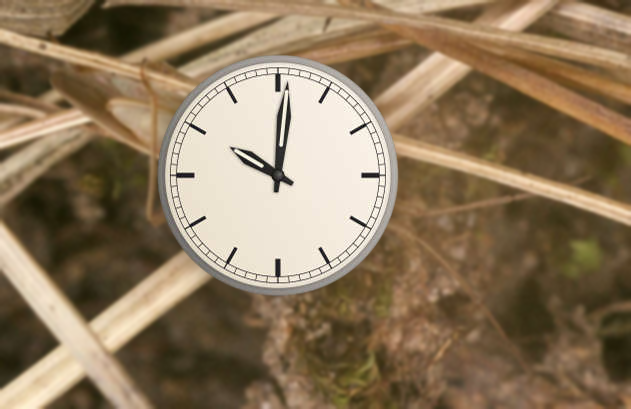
10,01
